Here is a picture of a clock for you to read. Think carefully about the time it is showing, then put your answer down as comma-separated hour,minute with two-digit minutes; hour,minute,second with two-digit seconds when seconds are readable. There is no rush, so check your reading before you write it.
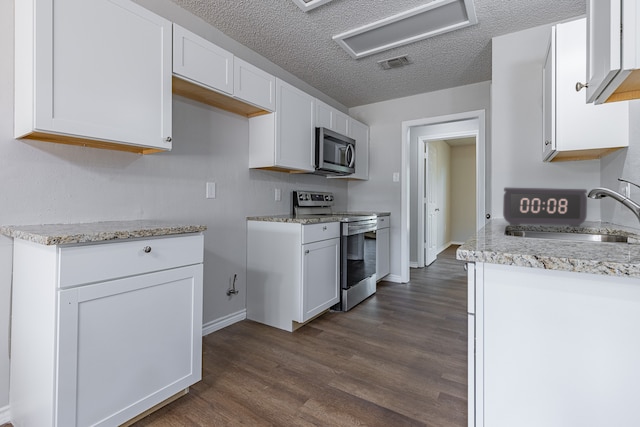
0,08
